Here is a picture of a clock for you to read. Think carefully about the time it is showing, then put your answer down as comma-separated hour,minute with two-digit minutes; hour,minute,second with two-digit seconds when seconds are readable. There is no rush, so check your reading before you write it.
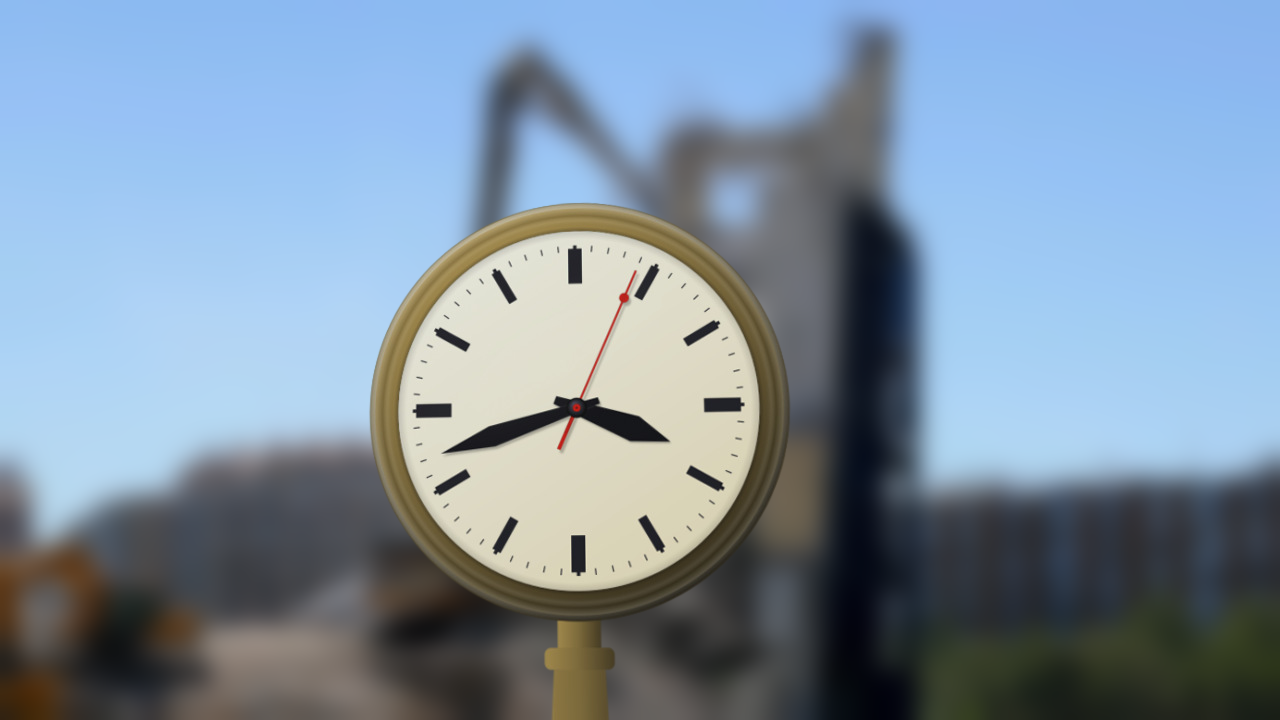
3,42,04
